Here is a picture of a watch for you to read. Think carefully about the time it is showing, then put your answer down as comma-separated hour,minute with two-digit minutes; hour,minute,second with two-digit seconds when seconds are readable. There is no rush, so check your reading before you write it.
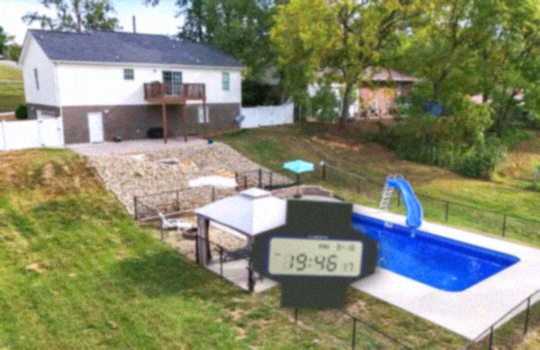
19,46
